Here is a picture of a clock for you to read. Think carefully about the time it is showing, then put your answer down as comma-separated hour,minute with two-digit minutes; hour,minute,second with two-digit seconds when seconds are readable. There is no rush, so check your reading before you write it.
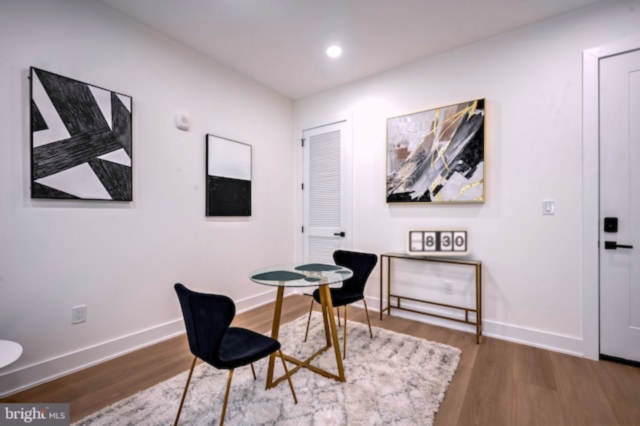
8,30
